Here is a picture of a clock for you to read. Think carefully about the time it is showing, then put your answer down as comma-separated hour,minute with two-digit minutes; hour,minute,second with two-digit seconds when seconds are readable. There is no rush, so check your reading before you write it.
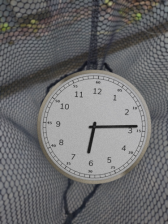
6,14
